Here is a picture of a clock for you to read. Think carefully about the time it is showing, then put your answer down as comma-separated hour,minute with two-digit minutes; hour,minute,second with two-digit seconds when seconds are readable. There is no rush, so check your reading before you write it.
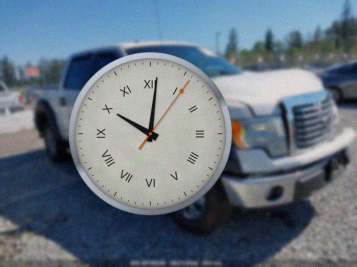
10,01,06
